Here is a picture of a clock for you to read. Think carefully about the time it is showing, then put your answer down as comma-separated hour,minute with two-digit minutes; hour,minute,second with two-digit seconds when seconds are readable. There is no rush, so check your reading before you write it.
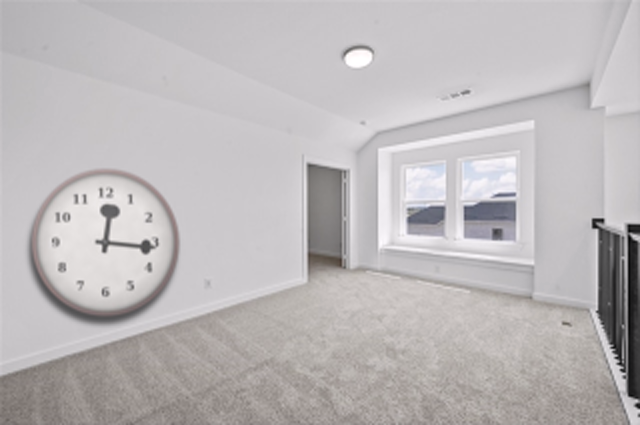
12,16
